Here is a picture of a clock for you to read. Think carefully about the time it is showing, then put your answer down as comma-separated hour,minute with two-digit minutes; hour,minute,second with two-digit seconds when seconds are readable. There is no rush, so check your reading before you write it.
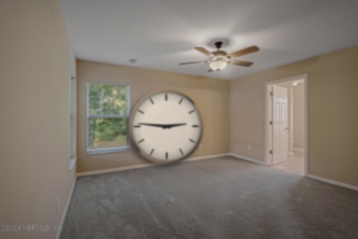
2,46
